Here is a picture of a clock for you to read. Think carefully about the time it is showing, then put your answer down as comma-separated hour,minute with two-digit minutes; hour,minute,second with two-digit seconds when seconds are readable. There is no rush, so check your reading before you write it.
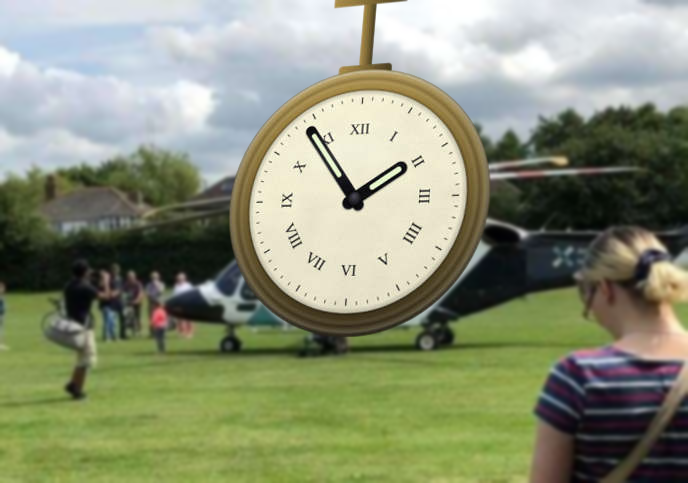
1,54
